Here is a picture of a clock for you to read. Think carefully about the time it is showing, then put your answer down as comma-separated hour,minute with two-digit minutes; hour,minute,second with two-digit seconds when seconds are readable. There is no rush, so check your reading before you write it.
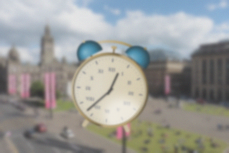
12,37
